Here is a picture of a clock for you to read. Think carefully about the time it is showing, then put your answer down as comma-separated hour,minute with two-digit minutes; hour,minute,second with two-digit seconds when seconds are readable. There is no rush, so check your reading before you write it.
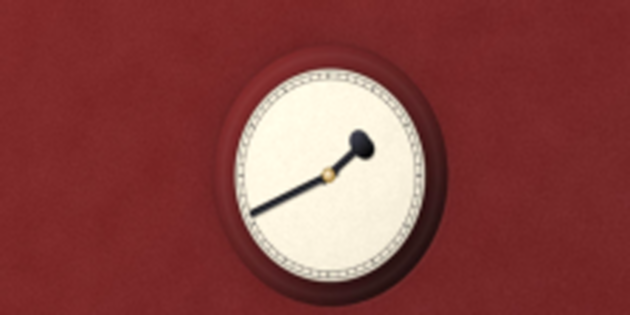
1,41
